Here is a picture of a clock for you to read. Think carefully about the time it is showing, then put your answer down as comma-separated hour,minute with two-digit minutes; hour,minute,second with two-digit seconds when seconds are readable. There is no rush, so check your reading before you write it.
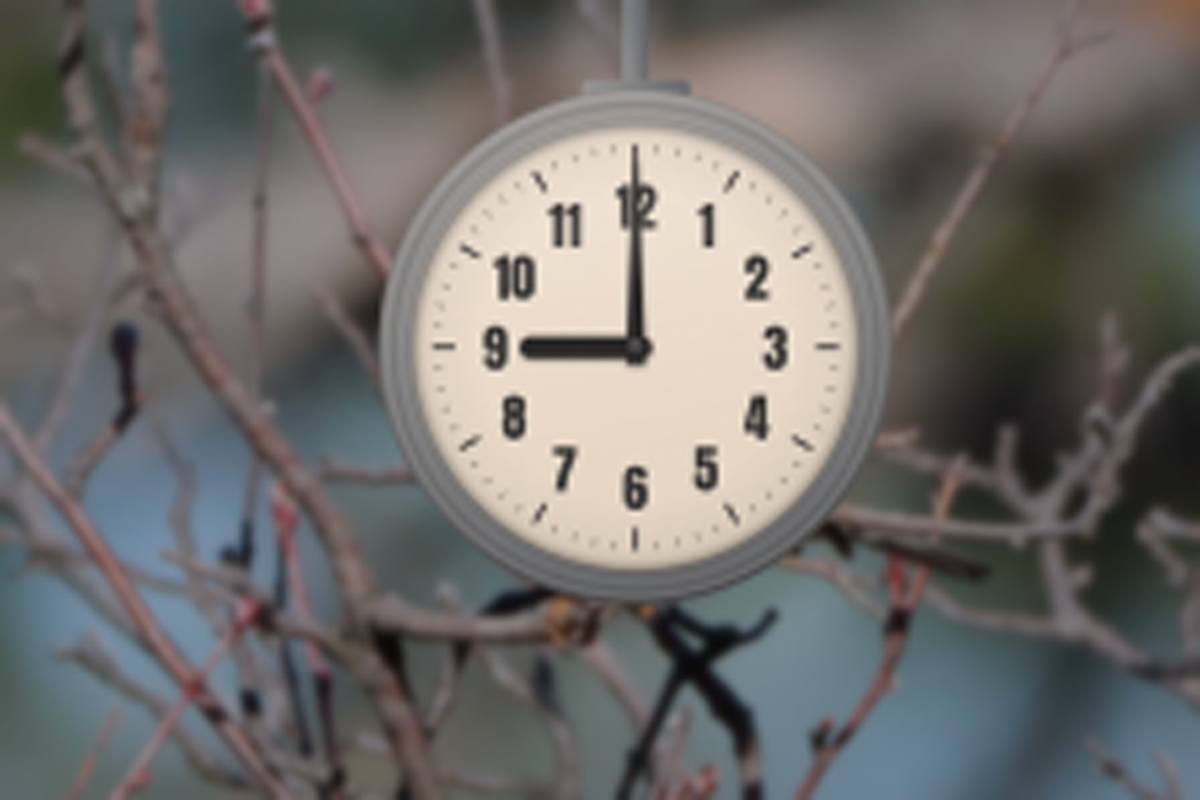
9,00
